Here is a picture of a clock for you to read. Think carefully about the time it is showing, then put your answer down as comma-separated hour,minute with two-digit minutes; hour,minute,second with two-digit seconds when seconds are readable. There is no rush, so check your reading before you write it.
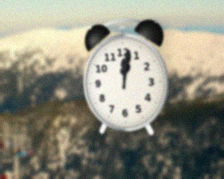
12,02
